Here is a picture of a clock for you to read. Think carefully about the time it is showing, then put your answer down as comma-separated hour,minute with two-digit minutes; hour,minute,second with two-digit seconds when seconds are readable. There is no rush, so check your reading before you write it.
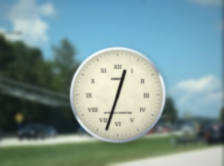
12,33
